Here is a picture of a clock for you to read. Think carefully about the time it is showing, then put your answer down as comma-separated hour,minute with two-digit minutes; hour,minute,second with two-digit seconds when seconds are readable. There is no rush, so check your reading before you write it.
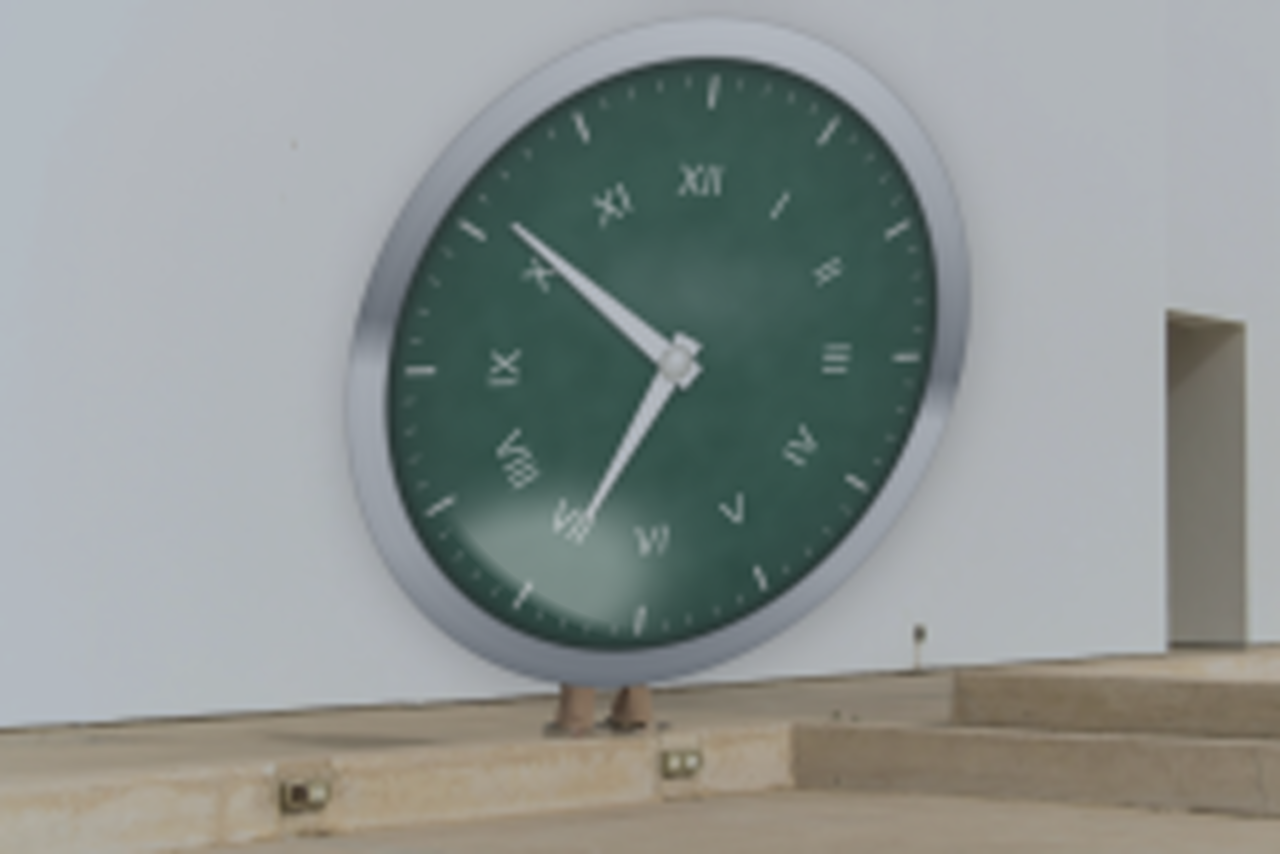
6,51
